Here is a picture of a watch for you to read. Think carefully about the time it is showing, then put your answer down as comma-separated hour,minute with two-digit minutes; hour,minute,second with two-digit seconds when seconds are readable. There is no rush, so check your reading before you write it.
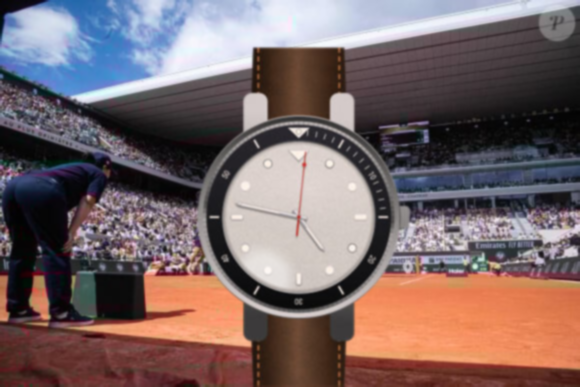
4,47,01
